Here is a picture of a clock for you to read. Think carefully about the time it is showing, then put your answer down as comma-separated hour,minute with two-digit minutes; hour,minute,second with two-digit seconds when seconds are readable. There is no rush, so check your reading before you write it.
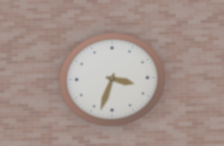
3,33
